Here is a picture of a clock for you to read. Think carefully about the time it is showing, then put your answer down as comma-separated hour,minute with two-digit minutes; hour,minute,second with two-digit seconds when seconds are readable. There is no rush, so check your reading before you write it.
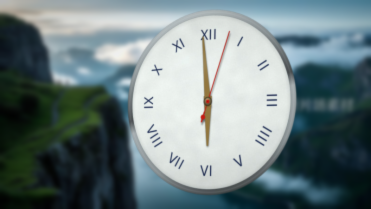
5,59,03
